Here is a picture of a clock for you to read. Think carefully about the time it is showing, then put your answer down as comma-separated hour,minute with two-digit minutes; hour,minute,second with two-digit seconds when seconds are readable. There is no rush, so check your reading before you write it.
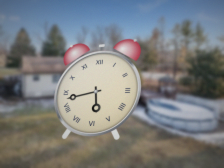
5,43
